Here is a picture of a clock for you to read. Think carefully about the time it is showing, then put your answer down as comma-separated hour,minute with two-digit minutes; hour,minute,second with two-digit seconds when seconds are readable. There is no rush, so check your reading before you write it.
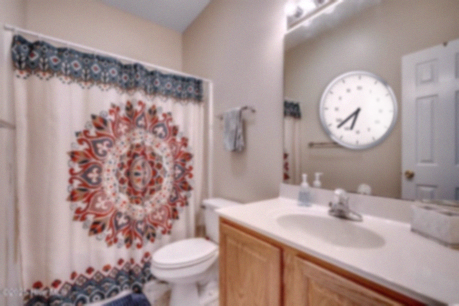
6,38
